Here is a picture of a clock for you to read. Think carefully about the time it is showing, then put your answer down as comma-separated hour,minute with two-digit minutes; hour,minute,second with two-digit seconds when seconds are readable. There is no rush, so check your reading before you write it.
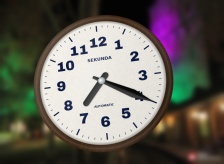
7,20
